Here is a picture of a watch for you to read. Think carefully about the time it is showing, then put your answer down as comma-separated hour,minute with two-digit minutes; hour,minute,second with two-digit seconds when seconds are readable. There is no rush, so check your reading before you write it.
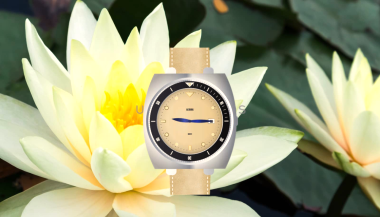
9,15
